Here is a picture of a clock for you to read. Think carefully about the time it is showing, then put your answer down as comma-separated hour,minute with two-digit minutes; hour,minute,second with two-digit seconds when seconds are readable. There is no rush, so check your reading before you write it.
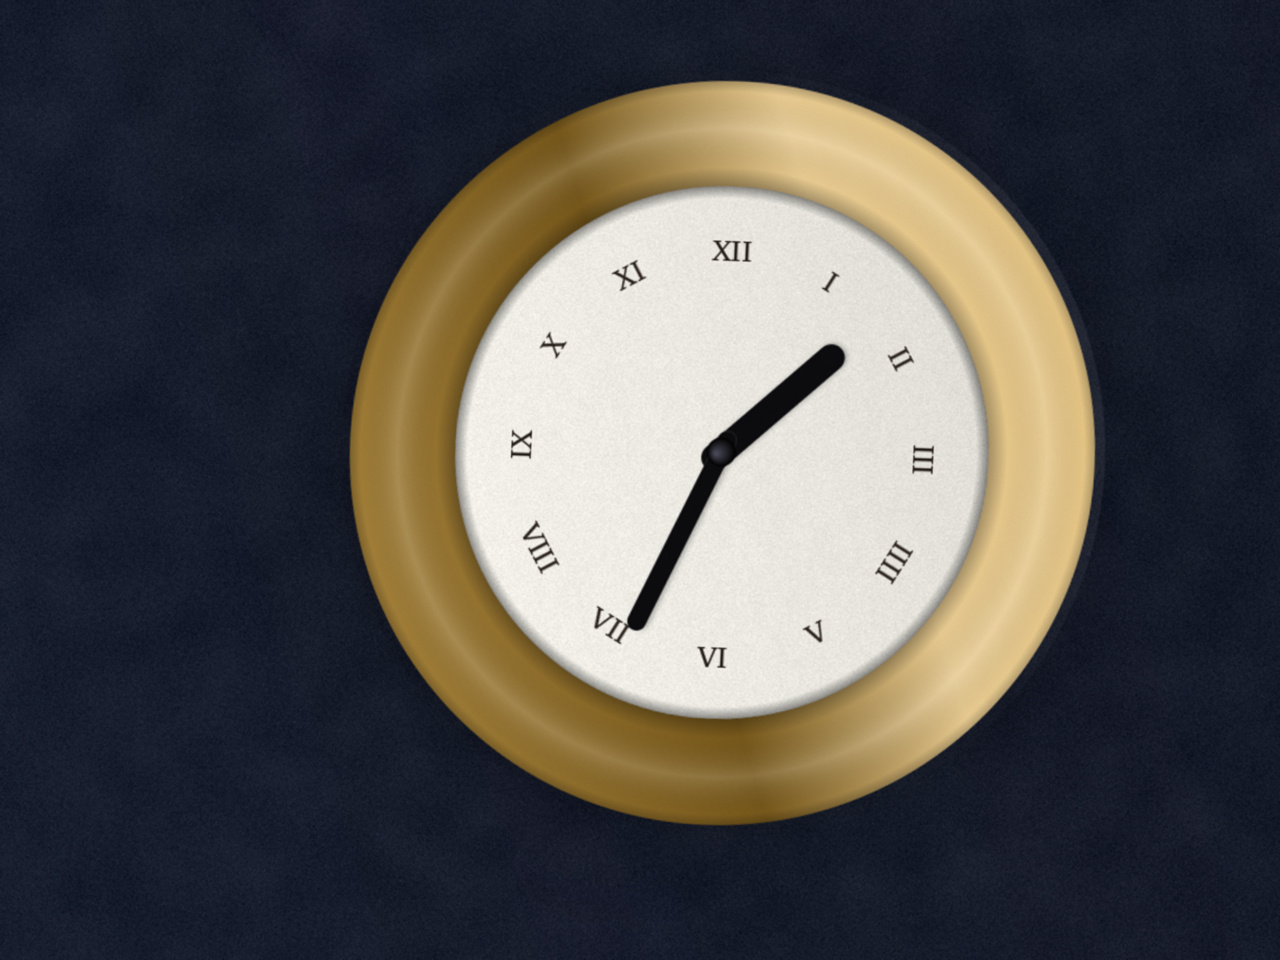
1,34
